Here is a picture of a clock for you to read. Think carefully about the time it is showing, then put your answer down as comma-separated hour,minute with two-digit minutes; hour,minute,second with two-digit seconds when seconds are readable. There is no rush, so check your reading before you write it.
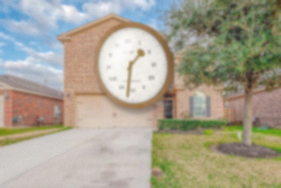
1,32
